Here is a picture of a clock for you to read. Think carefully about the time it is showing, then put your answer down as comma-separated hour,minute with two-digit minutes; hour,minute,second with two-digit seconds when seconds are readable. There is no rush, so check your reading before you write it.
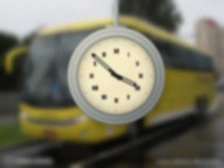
3,52
